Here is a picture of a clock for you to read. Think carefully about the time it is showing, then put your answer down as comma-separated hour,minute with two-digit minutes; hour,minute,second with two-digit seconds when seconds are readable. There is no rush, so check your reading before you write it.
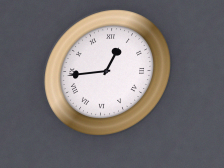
12,44
